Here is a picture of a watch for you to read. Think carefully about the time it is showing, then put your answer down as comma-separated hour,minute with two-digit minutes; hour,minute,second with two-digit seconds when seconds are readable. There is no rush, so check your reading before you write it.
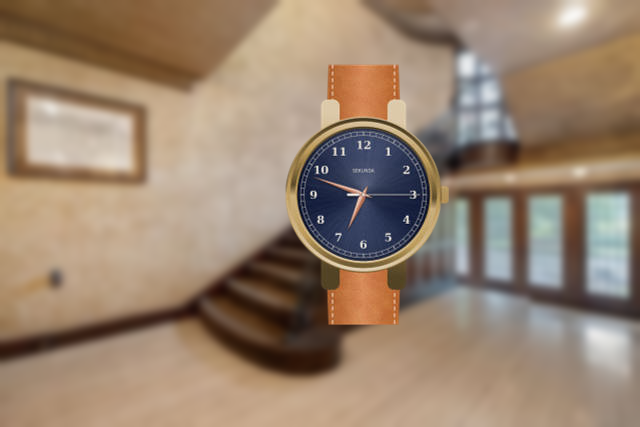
6,48,15
